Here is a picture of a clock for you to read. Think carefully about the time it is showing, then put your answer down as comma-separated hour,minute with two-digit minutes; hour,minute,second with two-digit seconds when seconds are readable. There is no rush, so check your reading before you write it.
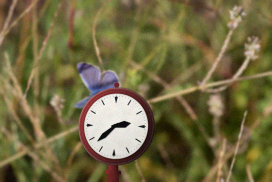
2,38
